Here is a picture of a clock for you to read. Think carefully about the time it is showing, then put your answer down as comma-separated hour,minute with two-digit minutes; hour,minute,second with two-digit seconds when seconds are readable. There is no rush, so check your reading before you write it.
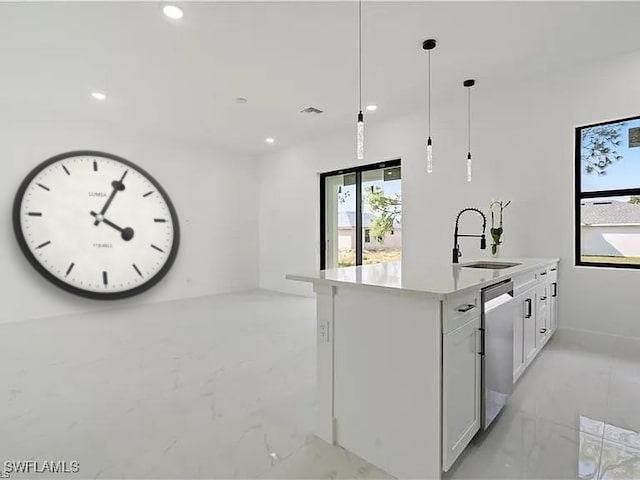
4,05
